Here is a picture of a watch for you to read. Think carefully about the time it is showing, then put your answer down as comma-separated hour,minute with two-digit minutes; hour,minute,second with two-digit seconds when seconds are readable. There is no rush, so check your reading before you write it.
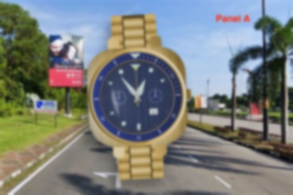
12,54
